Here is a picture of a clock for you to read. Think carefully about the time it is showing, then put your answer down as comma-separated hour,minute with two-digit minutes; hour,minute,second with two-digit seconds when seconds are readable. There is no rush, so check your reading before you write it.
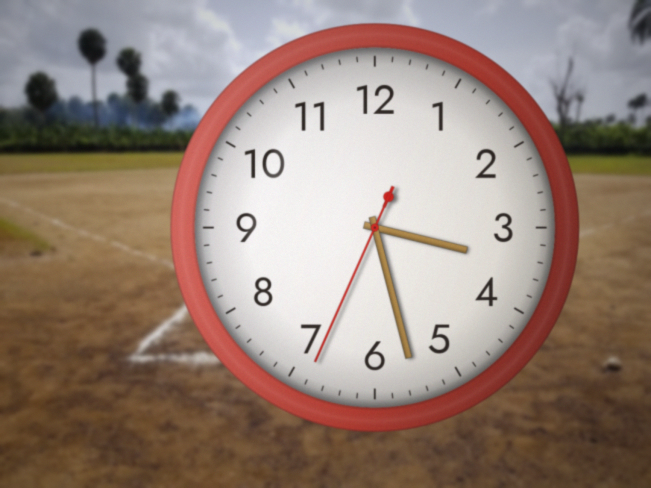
3,27,34
